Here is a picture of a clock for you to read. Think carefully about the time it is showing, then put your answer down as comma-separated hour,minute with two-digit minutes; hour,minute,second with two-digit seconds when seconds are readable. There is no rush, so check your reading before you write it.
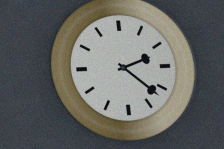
2,22
